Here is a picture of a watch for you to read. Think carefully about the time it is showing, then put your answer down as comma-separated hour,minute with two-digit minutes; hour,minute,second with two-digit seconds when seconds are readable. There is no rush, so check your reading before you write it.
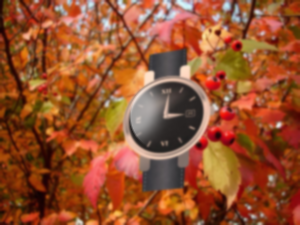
3,01
